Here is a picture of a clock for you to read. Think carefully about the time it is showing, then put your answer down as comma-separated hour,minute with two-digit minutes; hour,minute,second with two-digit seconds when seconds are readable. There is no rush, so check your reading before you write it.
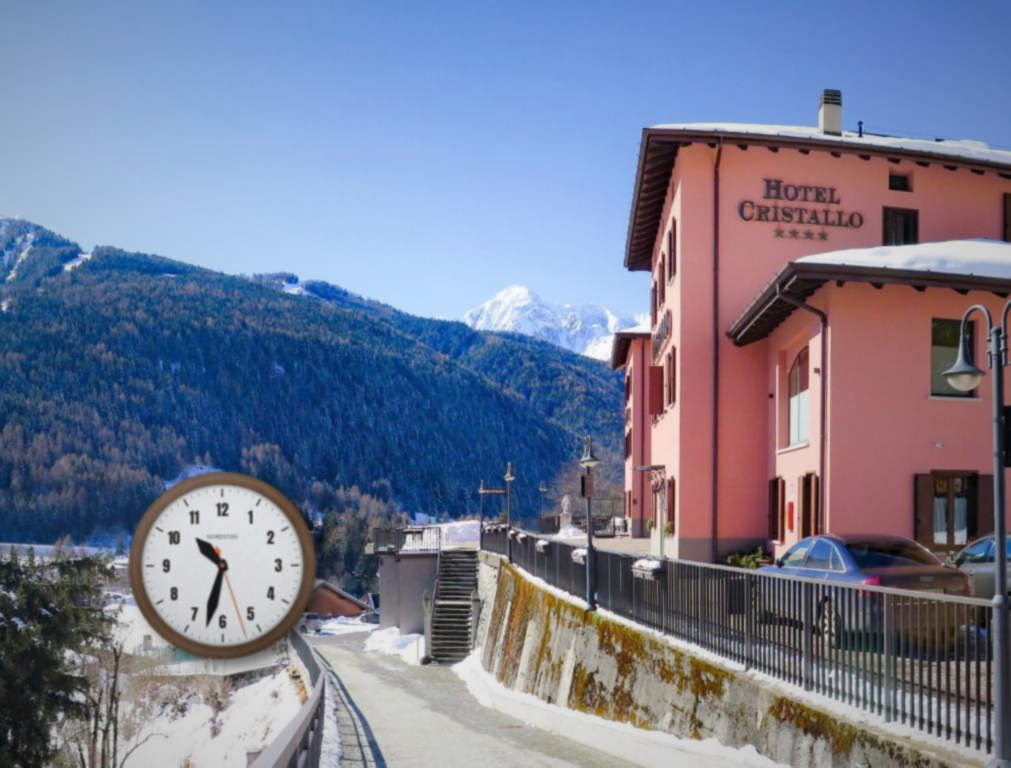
10,32,27
